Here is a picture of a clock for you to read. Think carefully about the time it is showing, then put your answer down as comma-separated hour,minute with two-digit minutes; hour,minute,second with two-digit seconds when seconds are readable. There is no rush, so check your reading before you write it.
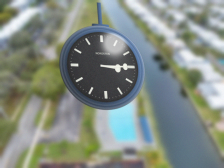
3,15
